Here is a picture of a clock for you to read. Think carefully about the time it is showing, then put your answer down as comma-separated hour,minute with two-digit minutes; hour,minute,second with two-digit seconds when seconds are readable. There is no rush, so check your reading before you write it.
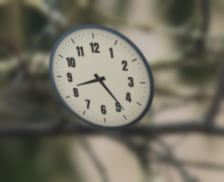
8,24
